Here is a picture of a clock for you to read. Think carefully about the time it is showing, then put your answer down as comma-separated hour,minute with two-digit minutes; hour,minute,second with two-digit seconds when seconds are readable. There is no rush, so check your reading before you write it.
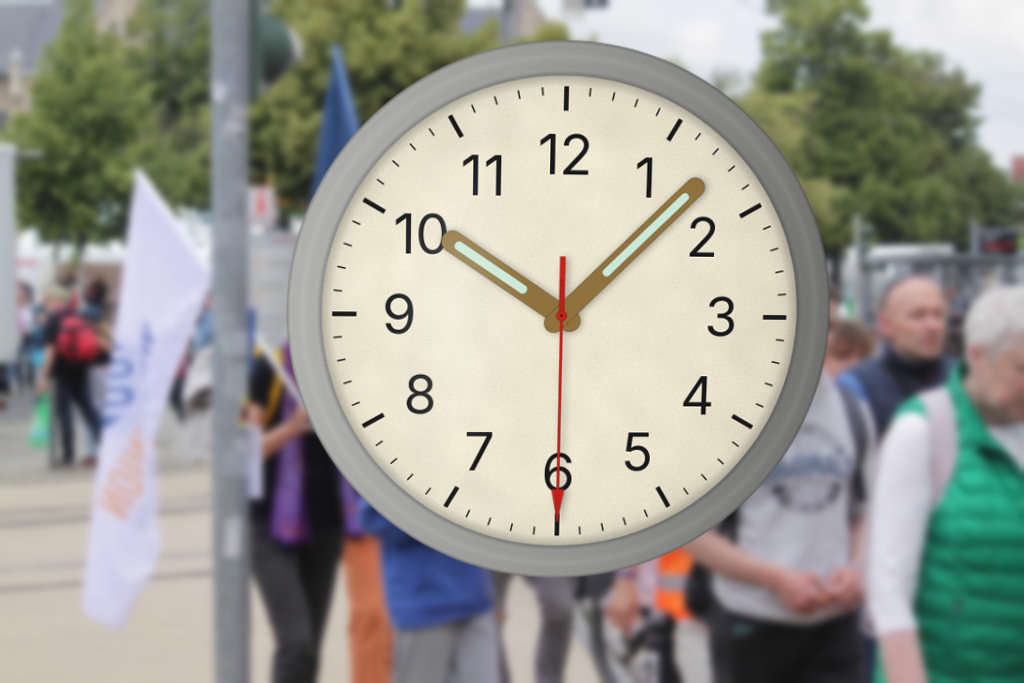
10,07,30
